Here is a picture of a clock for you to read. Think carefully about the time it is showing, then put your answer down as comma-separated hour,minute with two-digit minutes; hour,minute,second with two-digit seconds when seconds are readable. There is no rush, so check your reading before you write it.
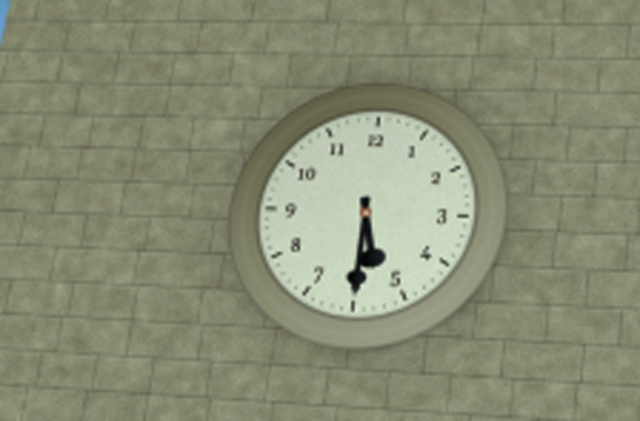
5,30
